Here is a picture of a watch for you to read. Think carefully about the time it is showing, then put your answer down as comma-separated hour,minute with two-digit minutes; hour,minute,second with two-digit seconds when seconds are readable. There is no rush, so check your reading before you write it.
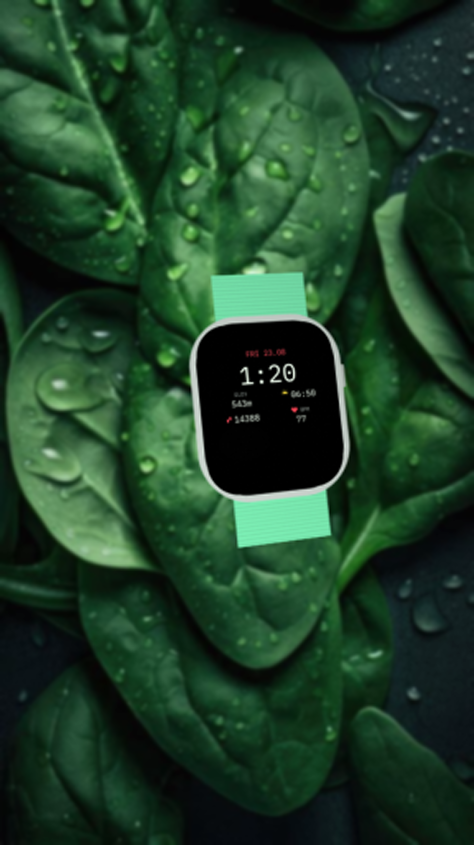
1,20
